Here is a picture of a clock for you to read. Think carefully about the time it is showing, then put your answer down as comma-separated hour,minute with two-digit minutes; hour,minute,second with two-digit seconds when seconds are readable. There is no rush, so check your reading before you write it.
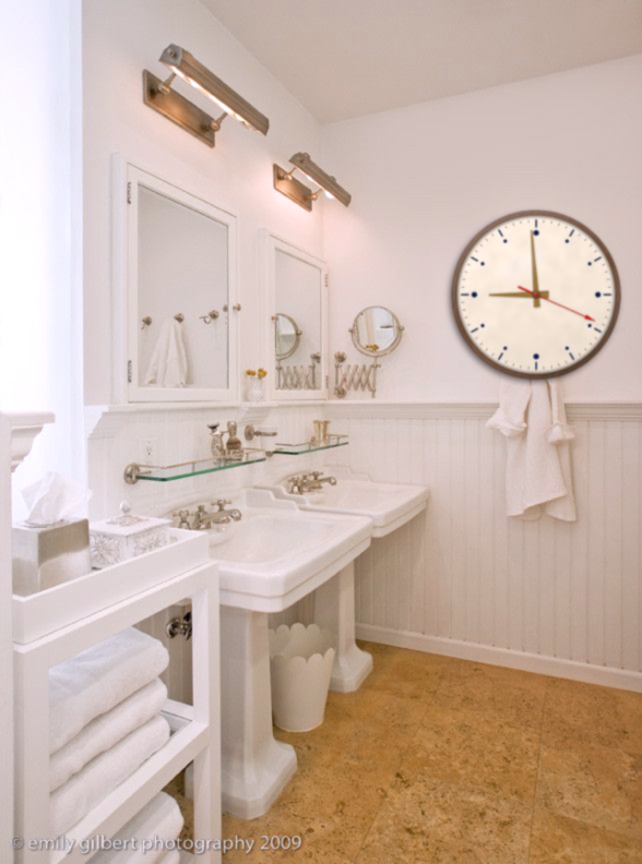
8,59,19
